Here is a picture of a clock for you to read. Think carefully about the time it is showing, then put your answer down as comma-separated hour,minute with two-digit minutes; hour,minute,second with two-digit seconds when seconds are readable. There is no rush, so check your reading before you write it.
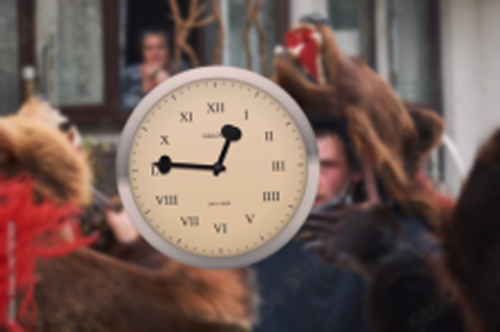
12,46
